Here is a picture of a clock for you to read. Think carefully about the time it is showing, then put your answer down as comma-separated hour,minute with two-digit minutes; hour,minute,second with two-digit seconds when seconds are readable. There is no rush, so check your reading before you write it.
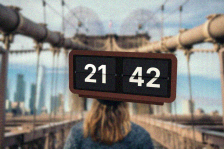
21,42
